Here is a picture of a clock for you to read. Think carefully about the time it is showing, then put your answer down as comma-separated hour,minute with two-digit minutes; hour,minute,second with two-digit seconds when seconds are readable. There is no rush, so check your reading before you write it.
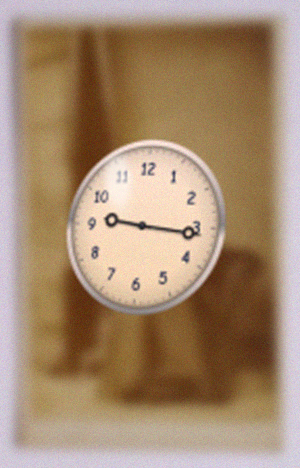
9,16
